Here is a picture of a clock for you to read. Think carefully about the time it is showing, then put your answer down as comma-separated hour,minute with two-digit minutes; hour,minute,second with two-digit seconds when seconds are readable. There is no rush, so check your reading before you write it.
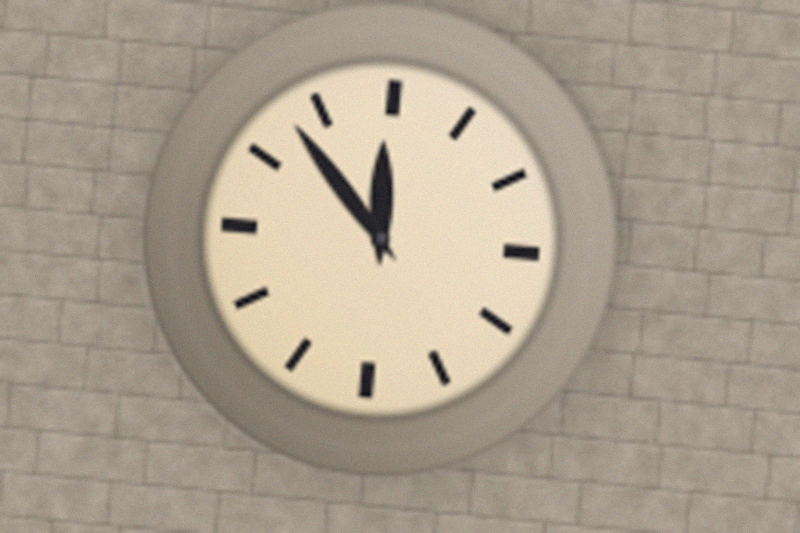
11,53
